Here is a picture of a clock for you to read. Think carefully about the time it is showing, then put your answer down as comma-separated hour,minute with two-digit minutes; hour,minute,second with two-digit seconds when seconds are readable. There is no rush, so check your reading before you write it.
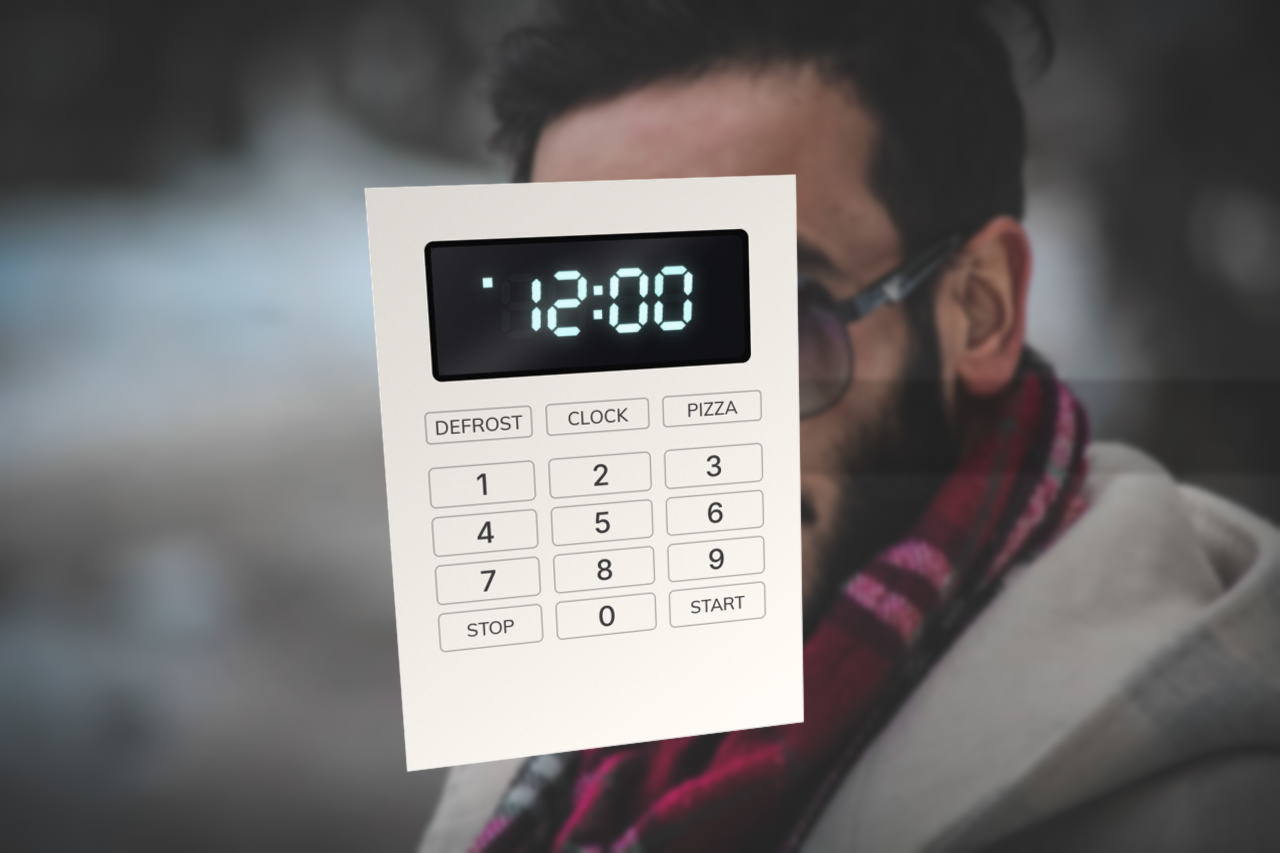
12,00
